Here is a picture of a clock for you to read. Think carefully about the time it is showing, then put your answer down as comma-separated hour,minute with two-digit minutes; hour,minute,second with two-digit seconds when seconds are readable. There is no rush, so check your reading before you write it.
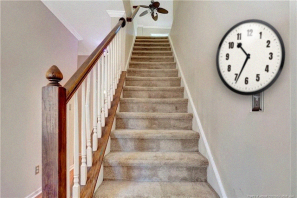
10,34
